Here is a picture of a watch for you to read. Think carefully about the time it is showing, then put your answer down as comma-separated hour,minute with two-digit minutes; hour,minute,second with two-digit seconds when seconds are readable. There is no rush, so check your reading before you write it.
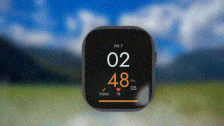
2,48
